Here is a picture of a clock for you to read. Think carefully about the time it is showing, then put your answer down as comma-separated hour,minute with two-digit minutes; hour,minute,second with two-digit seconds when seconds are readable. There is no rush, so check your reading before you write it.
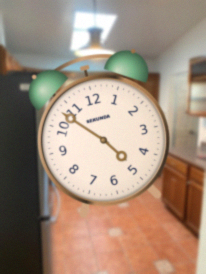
4,53
